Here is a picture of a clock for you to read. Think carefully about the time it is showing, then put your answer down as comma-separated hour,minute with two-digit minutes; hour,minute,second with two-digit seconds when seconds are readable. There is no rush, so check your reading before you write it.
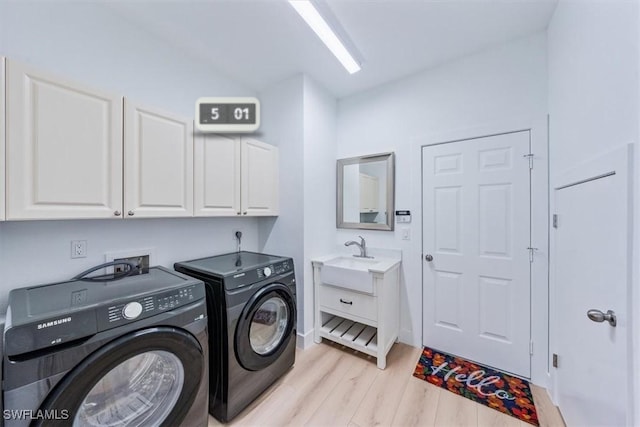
5,01
